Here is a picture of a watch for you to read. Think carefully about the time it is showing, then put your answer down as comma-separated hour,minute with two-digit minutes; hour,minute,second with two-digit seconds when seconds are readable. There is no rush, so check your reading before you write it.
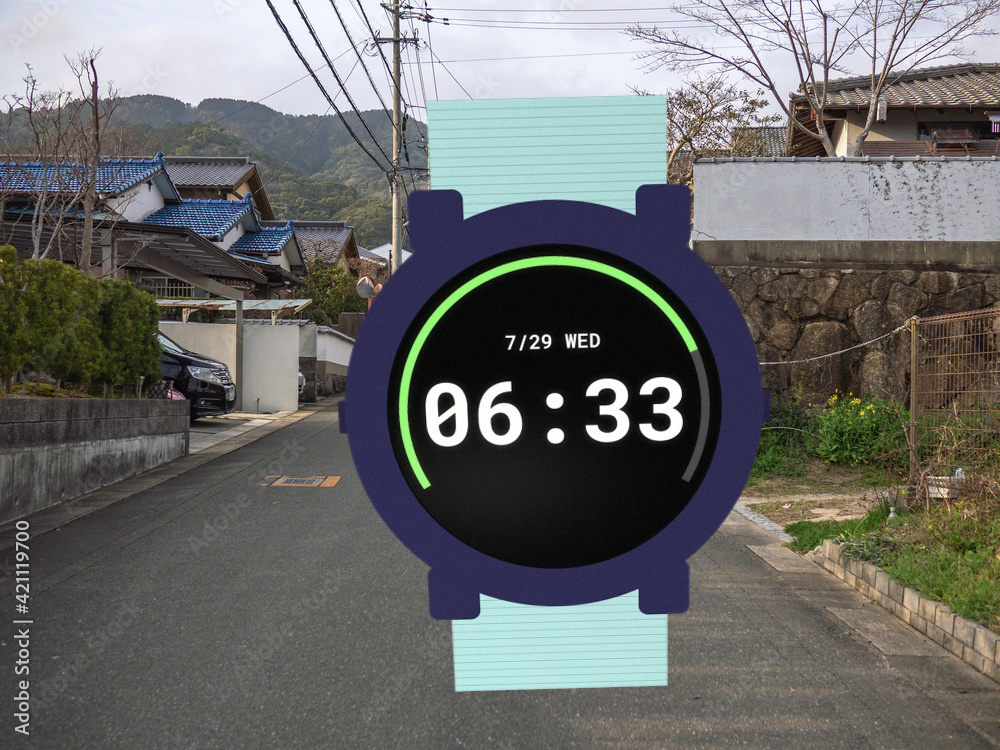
6,33
